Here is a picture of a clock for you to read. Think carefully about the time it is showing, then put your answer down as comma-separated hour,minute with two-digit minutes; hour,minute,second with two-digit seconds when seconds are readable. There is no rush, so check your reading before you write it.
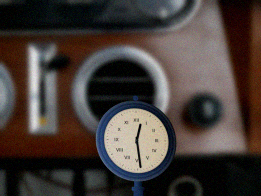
12,29
